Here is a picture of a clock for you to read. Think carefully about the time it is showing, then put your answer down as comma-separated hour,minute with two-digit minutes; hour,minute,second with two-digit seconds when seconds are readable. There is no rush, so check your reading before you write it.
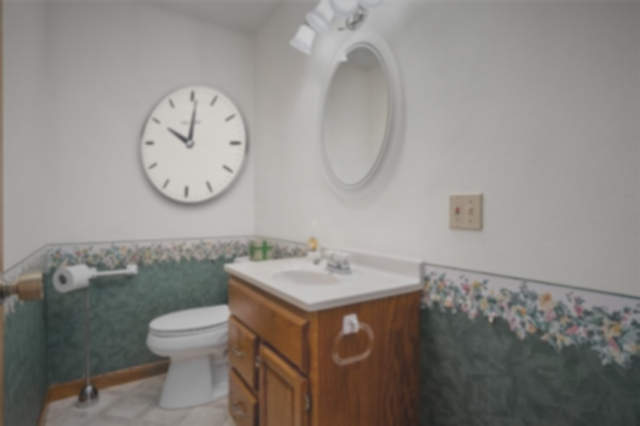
10,01
